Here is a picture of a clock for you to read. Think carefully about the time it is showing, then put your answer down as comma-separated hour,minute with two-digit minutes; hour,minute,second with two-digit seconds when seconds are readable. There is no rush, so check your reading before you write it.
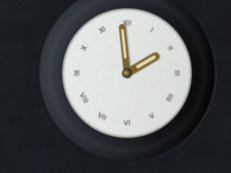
1,59
